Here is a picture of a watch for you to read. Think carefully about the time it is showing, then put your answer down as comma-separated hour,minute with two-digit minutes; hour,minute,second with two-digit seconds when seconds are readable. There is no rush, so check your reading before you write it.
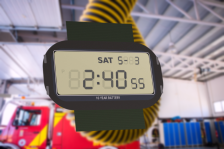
2,40,55
